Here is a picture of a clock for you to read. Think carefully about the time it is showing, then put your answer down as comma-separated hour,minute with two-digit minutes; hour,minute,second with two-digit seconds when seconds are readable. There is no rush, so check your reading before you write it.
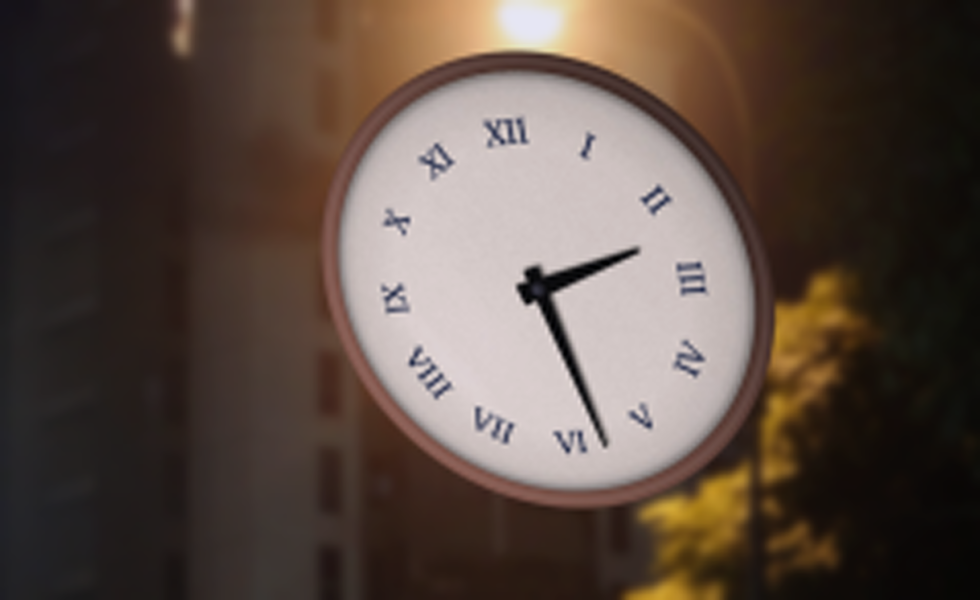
2,28
